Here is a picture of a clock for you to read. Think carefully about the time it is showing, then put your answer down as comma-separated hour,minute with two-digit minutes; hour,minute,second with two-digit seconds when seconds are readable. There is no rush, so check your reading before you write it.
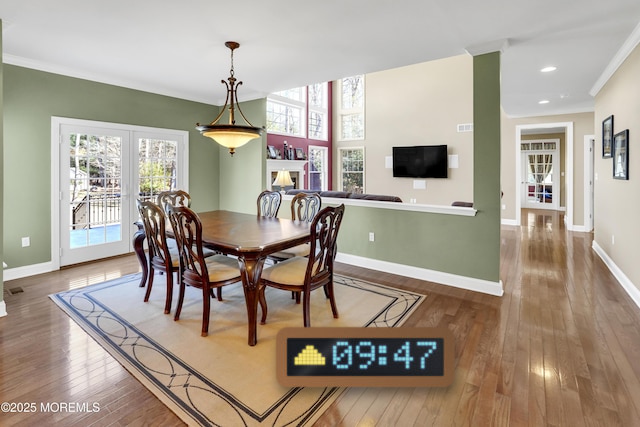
9,47
